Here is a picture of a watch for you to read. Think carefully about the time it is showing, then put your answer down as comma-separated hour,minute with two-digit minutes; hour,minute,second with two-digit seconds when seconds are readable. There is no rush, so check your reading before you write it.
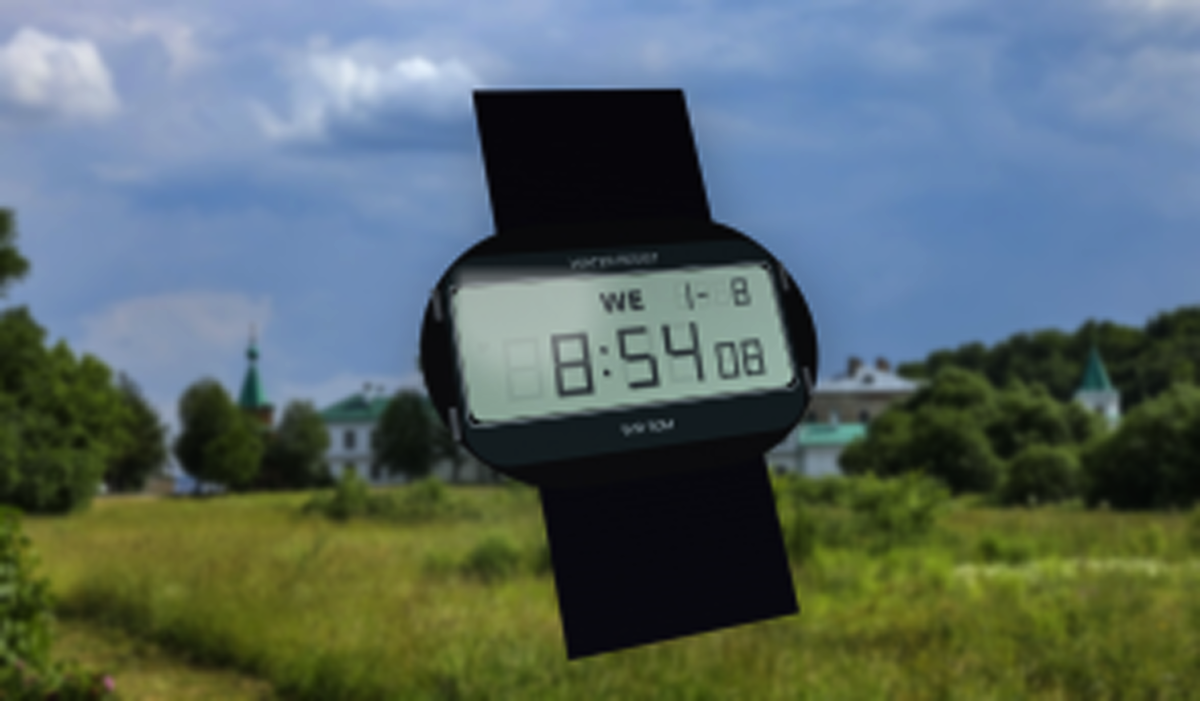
8,54,08
